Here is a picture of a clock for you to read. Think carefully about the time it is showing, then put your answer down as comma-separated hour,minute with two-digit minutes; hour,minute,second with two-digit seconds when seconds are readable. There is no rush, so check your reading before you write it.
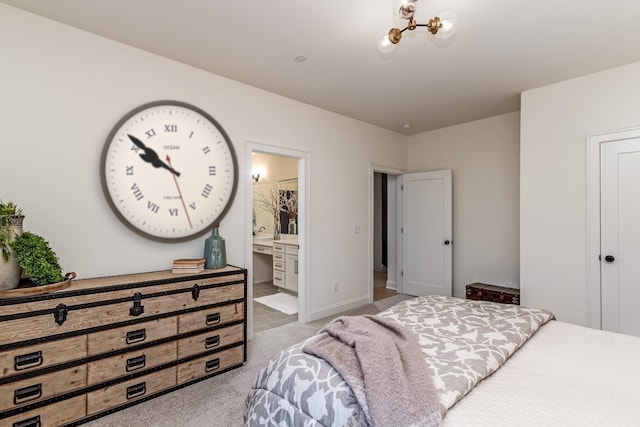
9,51,27
